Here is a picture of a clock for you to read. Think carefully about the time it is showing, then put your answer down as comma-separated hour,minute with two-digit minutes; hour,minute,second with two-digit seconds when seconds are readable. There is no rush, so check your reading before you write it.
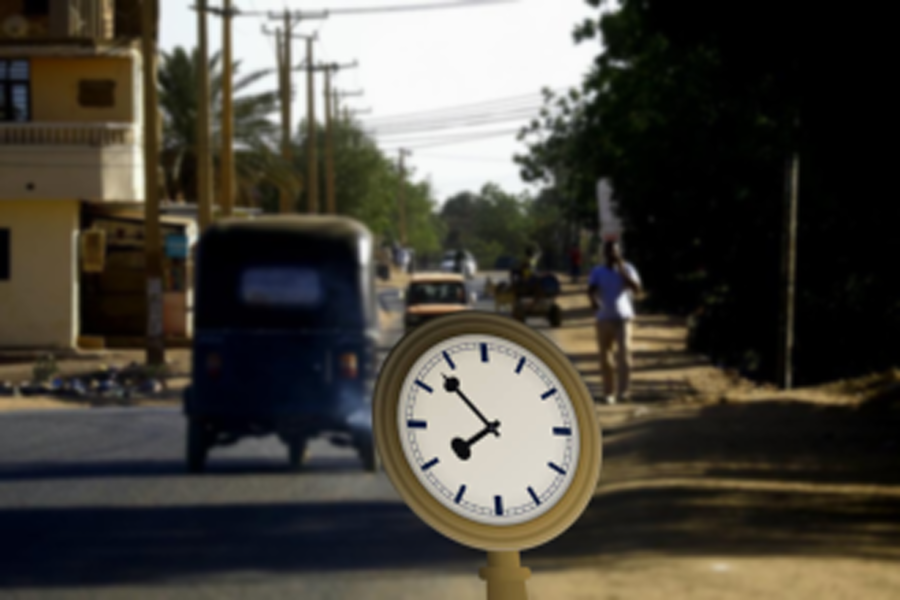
7,53
